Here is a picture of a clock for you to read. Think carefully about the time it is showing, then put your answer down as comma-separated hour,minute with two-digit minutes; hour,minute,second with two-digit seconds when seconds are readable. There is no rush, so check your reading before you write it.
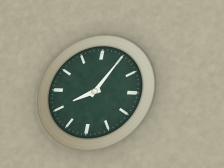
8,05
